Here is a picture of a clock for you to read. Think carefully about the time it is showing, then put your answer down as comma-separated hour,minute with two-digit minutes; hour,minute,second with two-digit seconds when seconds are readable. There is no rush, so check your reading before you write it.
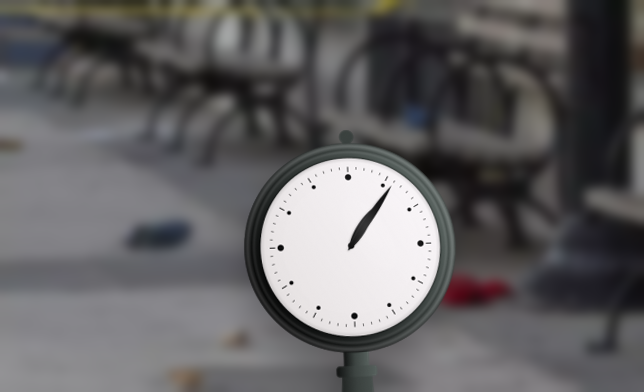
1,06
